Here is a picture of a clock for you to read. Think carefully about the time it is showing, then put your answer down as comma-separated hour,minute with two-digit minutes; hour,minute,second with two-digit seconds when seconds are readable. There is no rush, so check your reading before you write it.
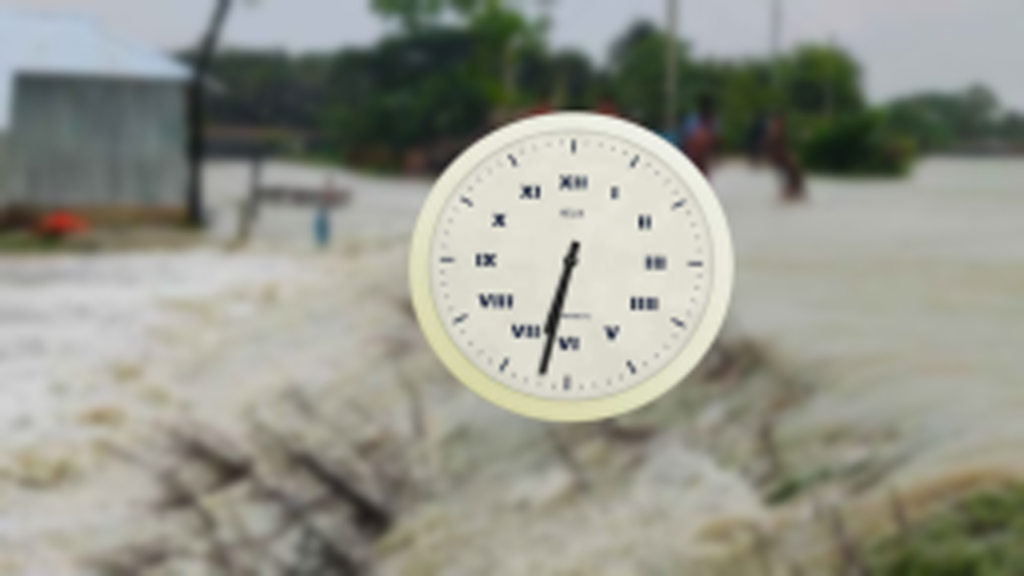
6,32
